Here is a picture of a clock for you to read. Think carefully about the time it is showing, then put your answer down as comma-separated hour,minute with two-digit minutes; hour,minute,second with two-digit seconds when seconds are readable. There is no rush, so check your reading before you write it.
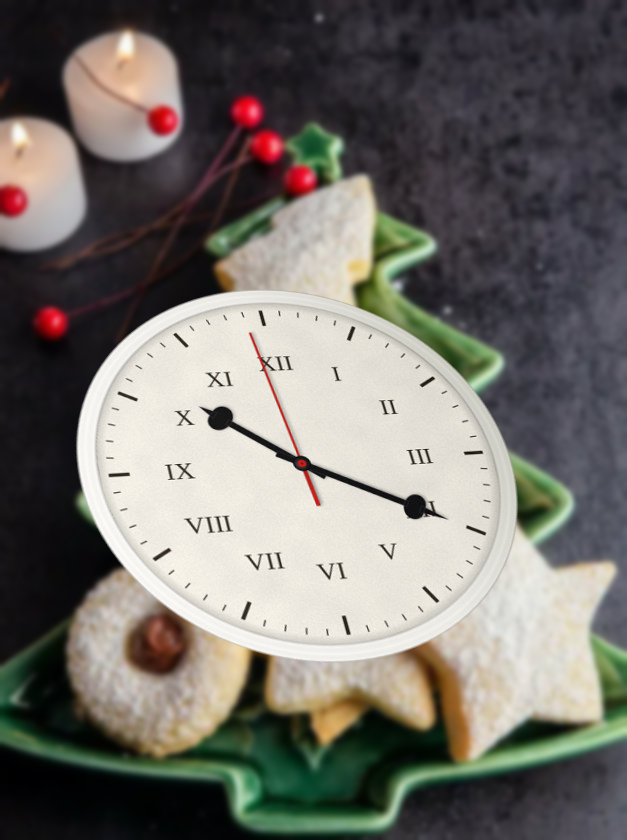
10,19,59
